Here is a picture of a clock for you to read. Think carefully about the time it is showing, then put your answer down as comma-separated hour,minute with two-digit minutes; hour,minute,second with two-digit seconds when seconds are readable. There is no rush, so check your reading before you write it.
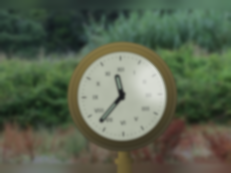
11,37
